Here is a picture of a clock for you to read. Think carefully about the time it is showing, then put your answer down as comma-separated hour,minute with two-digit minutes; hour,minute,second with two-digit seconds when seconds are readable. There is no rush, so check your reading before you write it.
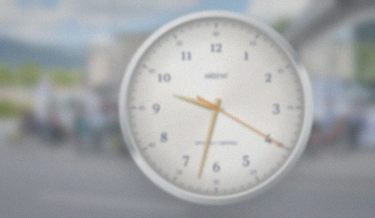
9,32,20
